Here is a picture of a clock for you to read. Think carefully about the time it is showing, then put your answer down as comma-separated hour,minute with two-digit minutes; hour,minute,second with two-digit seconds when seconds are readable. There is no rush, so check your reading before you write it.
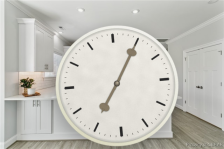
7,05
